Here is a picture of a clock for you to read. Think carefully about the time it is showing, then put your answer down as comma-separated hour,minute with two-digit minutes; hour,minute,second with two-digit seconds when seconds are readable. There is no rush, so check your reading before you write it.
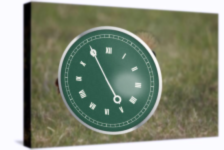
4,55
